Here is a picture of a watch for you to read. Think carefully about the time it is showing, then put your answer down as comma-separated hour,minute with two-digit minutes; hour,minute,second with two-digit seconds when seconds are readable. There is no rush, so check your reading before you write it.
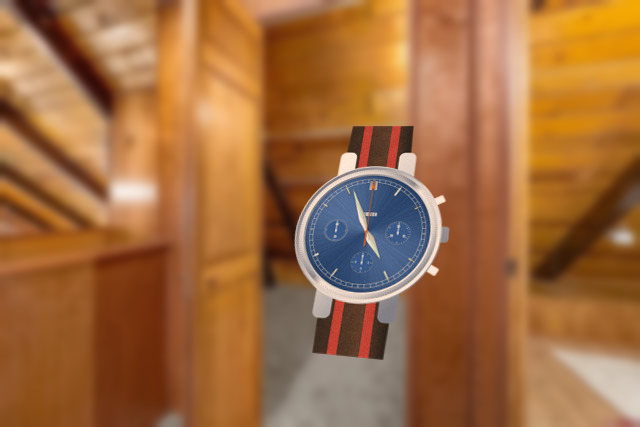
4,56
